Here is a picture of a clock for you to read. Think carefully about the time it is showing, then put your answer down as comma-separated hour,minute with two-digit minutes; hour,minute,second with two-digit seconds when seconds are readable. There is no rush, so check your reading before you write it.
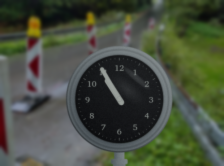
10,55
